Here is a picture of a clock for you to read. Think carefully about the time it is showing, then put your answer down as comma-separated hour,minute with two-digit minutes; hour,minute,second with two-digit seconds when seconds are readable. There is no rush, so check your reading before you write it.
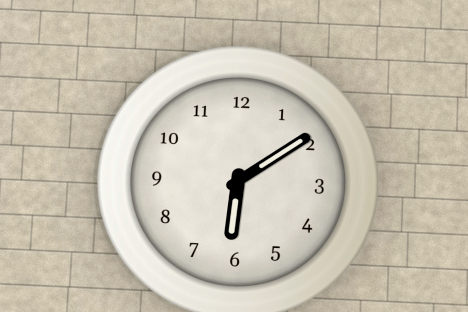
6,09
